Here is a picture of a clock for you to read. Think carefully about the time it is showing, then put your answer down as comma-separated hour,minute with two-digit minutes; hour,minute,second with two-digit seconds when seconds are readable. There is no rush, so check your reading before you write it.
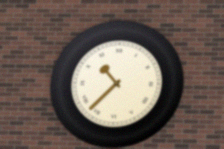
10,37
